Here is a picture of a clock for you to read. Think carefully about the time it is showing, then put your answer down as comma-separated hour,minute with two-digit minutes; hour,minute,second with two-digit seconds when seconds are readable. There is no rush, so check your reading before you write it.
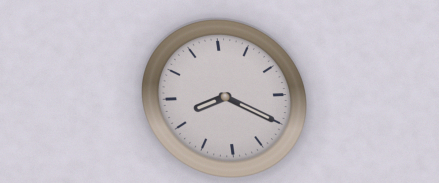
8,20
